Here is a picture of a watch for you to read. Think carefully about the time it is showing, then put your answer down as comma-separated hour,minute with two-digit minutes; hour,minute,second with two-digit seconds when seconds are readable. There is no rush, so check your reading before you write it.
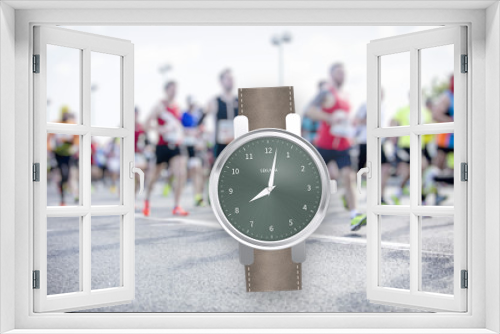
8,02
